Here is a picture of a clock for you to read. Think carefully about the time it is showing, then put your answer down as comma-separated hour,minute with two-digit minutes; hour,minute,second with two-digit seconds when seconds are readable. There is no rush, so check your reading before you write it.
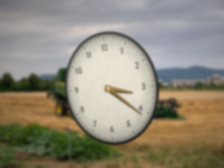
3,21
